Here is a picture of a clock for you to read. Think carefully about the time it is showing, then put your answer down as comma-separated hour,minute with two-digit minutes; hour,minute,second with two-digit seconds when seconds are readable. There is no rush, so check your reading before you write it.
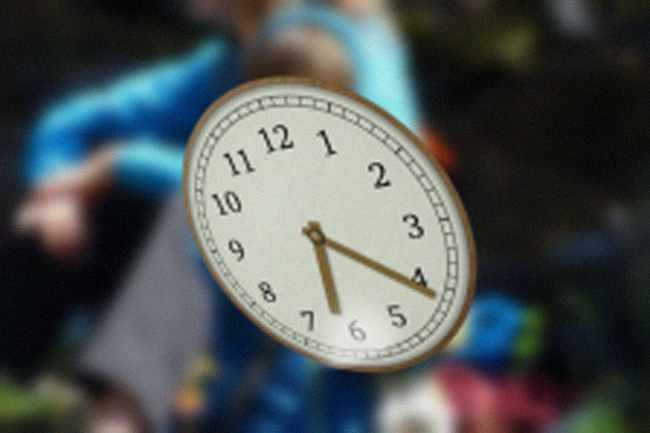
6,21
